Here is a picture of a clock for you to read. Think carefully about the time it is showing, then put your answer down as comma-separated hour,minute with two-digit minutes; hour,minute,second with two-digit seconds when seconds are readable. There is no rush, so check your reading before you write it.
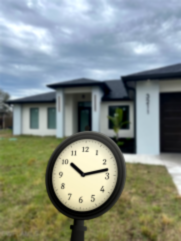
10,13
